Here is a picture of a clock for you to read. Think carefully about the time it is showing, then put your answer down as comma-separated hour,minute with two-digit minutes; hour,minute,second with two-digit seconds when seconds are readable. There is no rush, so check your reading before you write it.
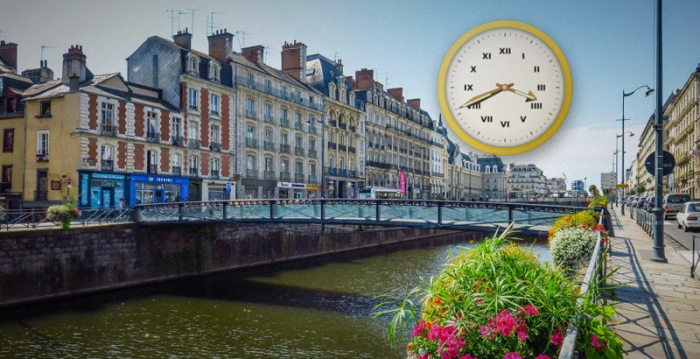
3,41
